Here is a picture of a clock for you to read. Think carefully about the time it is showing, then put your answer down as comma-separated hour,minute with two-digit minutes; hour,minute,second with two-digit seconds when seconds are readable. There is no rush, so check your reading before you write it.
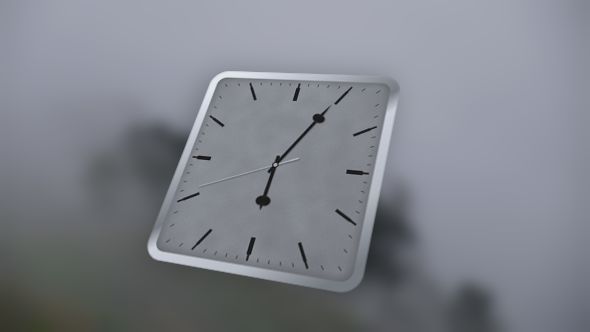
6,04,41
